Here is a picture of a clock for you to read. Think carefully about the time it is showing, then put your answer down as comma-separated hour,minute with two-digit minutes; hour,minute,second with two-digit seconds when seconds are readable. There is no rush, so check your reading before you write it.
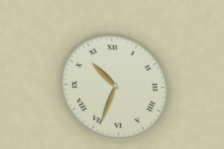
10,34
